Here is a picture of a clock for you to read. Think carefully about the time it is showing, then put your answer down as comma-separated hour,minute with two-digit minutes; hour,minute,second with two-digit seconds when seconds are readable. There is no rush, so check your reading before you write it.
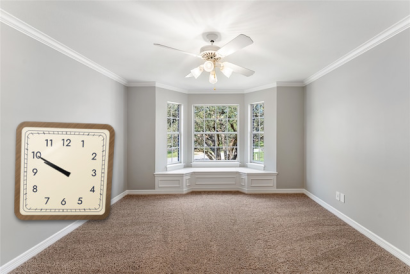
9,50
